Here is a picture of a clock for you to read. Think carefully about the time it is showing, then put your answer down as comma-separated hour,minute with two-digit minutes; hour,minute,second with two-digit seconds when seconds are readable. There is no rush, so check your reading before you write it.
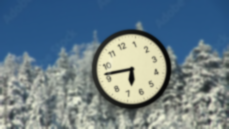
6,47
